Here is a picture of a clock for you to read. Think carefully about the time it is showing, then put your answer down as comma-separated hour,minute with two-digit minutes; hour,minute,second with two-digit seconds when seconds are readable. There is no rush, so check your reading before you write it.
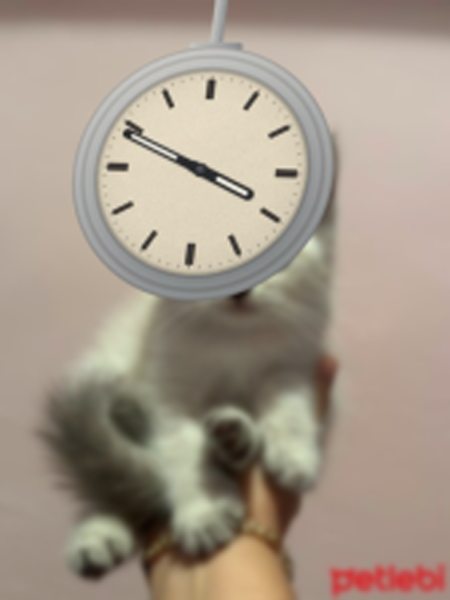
3,49
